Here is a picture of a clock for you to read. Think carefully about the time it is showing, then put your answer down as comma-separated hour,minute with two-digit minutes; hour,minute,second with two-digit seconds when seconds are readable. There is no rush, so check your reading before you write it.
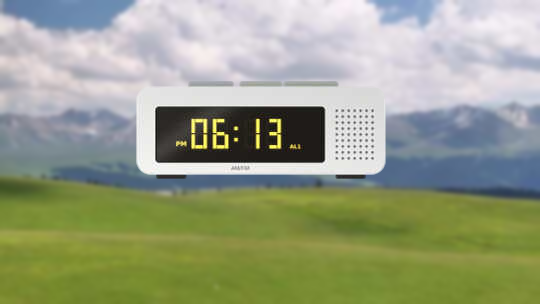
6,13
